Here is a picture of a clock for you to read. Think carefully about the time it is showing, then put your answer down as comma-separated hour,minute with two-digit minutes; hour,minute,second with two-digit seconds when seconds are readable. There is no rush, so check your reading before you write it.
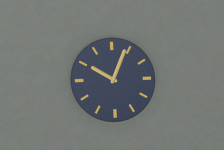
10,04
